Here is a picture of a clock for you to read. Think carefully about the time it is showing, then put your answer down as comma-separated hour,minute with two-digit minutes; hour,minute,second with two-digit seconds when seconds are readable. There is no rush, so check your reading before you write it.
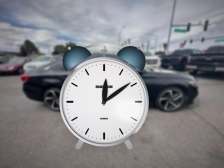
12,09
